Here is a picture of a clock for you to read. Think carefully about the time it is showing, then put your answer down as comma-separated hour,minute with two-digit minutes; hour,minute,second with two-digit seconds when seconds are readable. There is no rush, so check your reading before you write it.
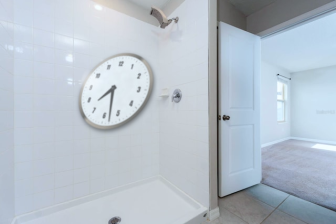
7,28
